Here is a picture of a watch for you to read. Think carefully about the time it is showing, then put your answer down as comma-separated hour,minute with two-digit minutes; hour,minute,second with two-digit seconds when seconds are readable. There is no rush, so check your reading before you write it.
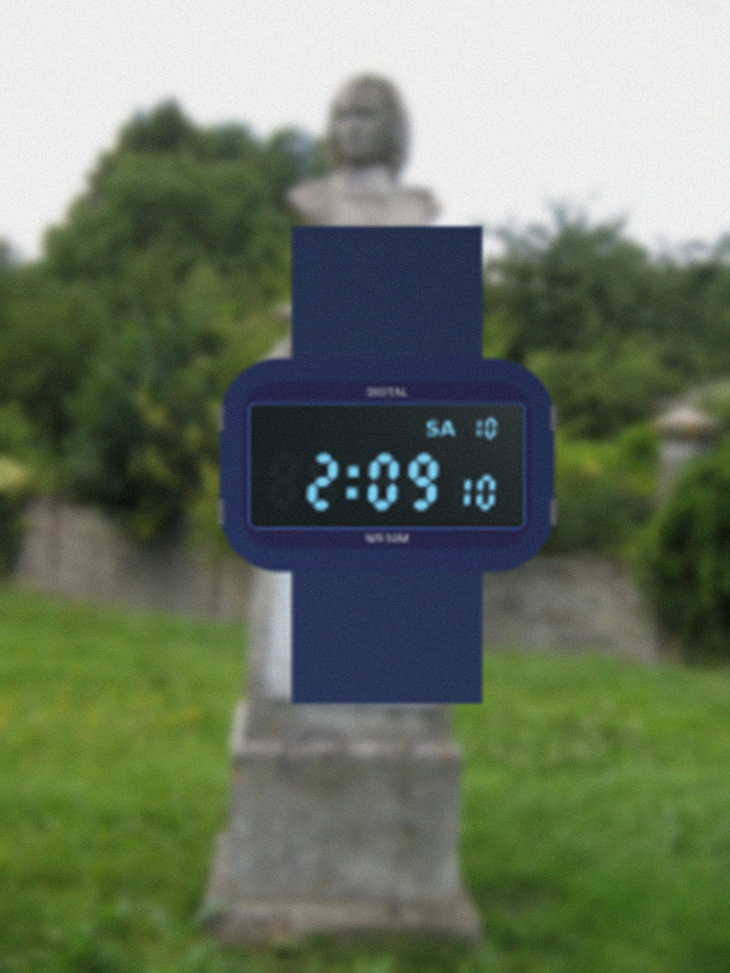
2,09,10
